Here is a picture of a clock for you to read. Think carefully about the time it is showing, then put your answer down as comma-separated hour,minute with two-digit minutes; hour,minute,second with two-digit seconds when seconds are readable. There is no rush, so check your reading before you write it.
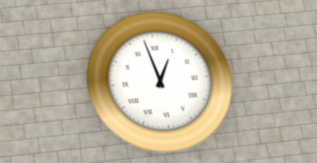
12,58
